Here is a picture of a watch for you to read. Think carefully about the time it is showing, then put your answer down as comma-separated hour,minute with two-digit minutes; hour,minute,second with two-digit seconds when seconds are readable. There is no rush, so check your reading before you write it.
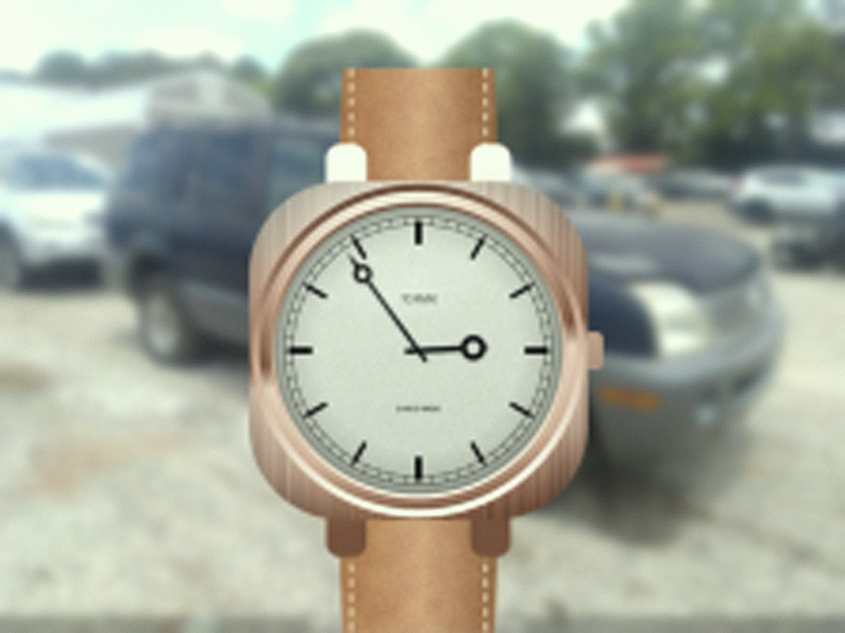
2,54
